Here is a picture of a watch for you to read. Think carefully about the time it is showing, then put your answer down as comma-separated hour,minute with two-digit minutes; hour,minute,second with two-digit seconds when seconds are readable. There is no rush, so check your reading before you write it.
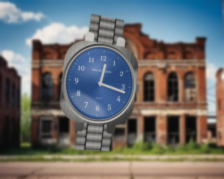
12,17
